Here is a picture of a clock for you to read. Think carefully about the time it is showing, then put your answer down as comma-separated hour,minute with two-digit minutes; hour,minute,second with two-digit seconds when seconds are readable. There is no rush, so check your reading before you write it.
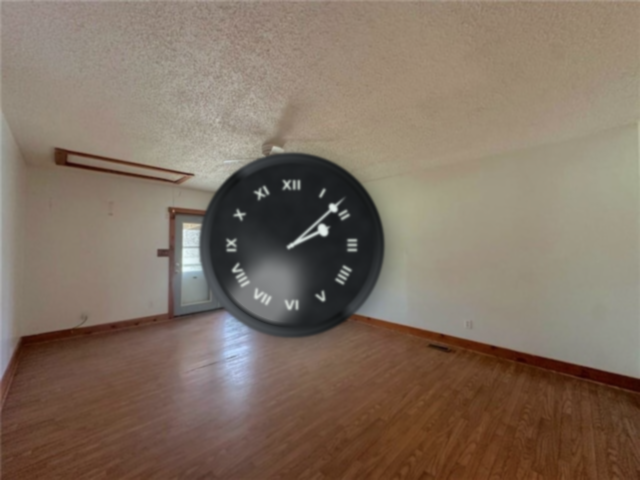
2,08
